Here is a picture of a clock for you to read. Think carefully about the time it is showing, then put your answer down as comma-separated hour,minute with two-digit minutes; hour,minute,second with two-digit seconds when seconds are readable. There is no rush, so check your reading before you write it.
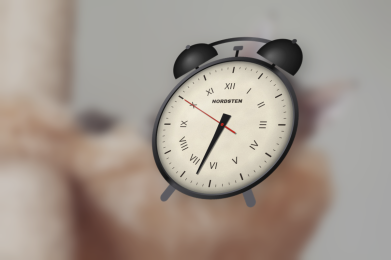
6,32,50
